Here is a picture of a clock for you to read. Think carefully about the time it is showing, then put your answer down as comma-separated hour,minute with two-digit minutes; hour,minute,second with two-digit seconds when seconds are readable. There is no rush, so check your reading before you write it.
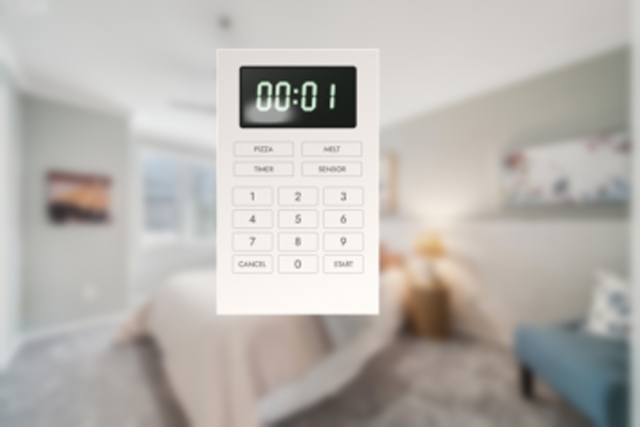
0,01
